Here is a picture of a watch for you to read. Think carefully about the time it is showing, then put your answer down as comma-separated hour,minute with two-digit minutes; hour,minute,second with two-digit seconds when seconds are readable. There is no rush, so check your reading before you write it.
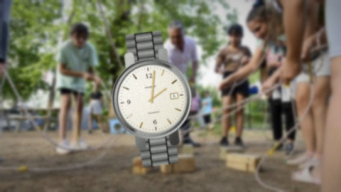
2,02
